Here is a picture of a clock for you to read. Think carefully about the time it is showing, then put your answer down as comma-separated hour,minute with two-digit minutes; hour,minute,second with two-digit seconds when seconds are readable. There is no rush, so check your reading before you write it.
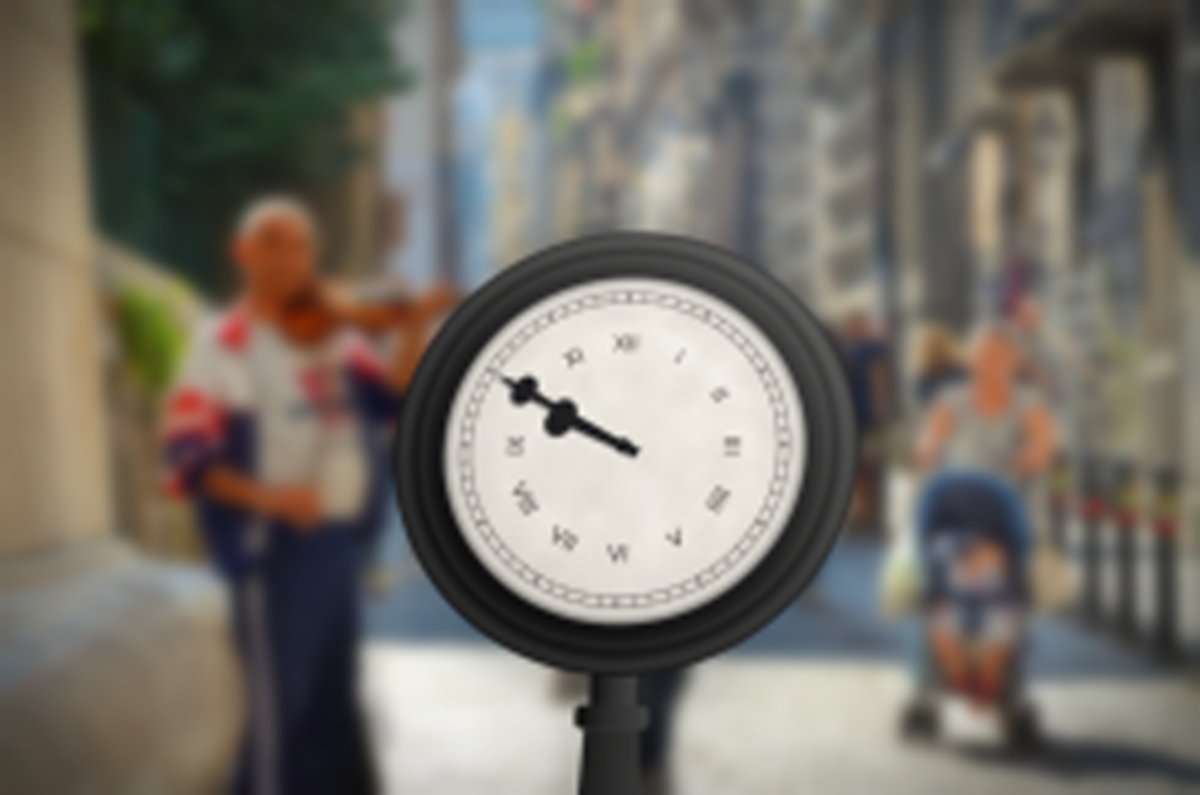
9,50
